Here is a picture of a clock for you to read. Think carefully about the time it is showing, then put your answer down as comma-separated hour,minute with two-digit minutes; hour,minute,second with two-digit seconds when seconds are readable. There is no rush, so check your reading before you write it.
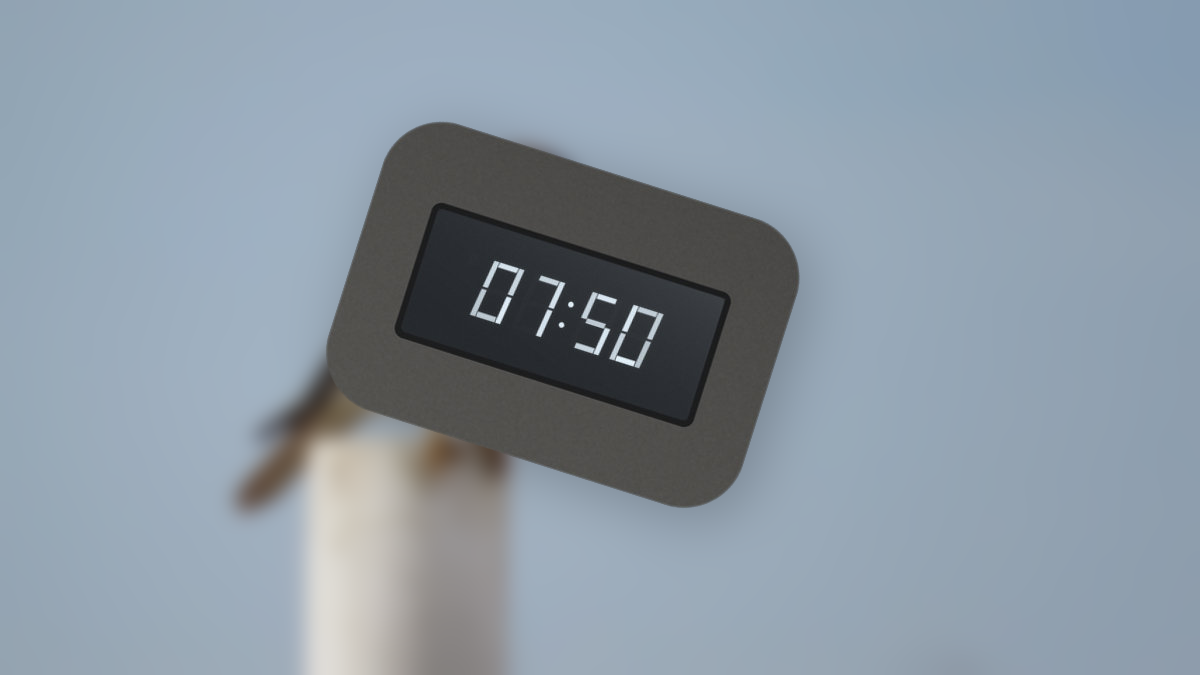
7,50
